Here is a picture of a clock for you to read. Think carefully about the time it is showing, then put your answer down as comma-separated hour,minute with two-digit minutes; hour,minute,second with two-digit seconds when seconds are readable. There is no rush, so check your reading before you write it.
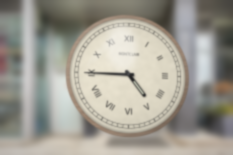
4,45
